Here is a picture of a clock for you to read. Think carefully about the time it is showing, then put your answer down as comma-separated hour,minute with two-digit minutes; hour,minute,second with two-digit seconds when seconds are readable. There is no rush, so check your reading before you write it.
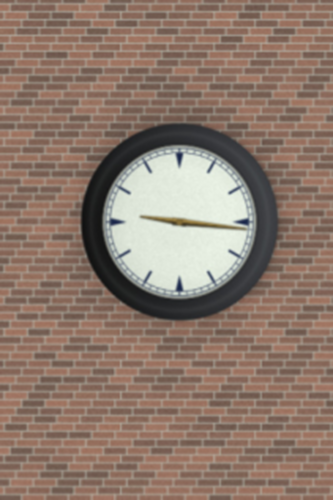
9,16
